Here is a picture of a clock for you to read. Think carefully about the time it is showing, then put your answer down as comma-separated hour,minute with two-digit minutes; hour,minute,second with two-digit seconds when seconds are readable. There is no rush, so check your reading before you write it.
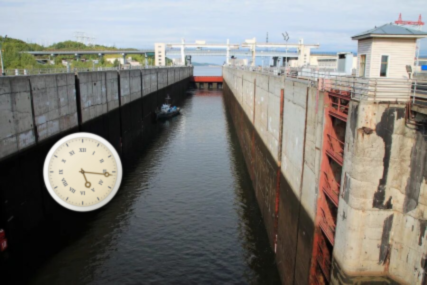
5,16
